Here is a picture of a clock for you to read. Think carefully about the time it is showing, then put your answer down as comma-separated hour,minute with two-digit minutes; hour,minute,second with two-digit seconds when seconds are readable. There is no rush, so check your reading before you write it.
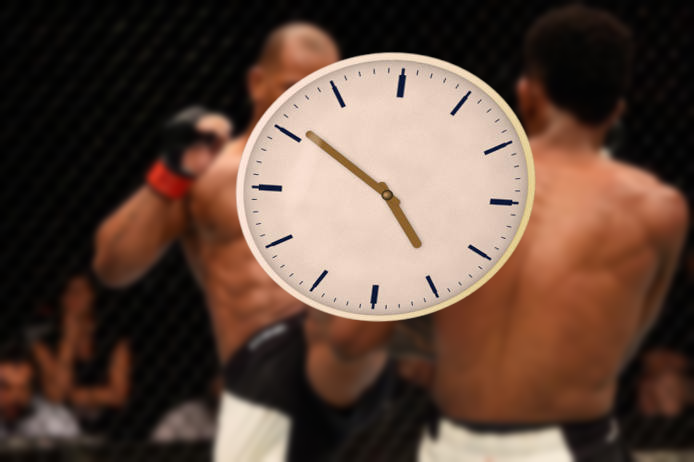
4,51
